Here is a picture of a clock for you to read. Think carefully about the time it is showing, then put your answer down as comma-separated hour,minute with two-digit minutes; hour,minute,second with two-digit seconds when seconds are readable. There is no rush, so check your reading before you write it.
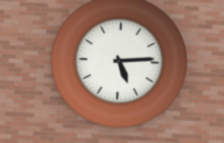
5,14
